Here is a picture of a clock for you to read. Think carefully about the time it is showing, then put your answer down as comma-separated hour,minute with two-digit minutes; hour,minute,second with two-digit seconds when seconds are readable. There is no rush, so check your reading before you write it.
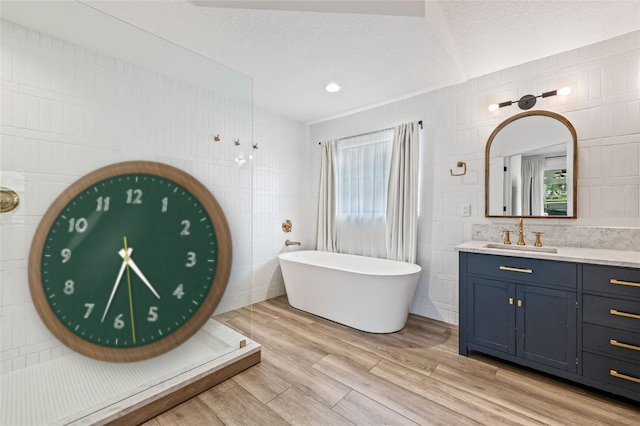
4,32,28
